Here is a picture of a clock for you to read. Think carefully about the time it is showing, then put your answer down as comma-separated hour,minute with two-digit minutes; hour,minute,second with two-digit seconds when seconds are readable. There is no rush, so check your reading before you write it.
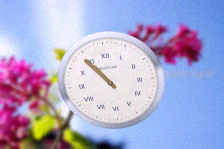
10,54
